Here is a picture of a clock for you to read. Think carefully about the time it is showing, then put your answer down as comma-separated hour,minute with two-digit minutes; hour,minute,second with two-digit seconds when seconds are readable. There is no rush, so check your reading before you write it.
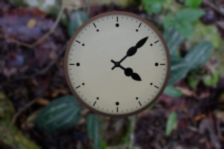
4,08
